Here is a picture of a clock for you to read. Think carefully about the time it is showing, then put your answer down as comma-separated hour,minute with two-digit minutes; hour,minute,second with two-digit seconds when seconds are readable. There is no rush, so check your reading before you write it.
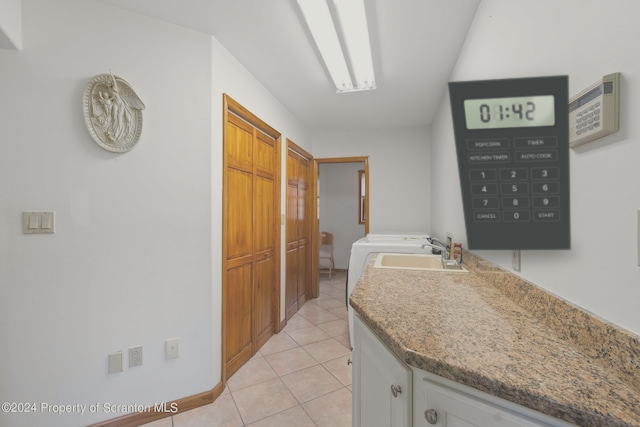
1,42
